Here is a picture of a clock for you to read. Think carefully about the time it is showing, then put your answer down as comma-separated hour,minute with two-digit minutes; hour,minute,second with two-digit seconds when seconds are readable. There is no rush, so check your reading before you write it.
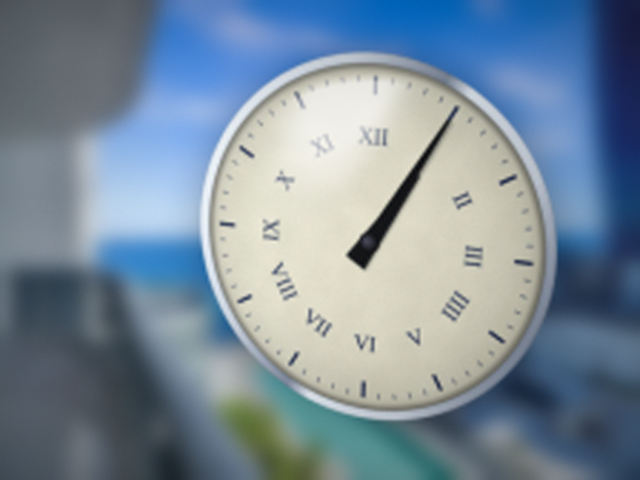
1,05
